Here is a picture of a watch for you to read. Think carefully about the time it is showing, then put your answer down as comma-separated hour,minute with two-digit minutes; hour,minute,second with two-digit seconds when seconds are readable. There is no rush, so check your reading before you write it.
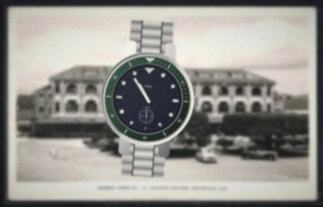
10,54
